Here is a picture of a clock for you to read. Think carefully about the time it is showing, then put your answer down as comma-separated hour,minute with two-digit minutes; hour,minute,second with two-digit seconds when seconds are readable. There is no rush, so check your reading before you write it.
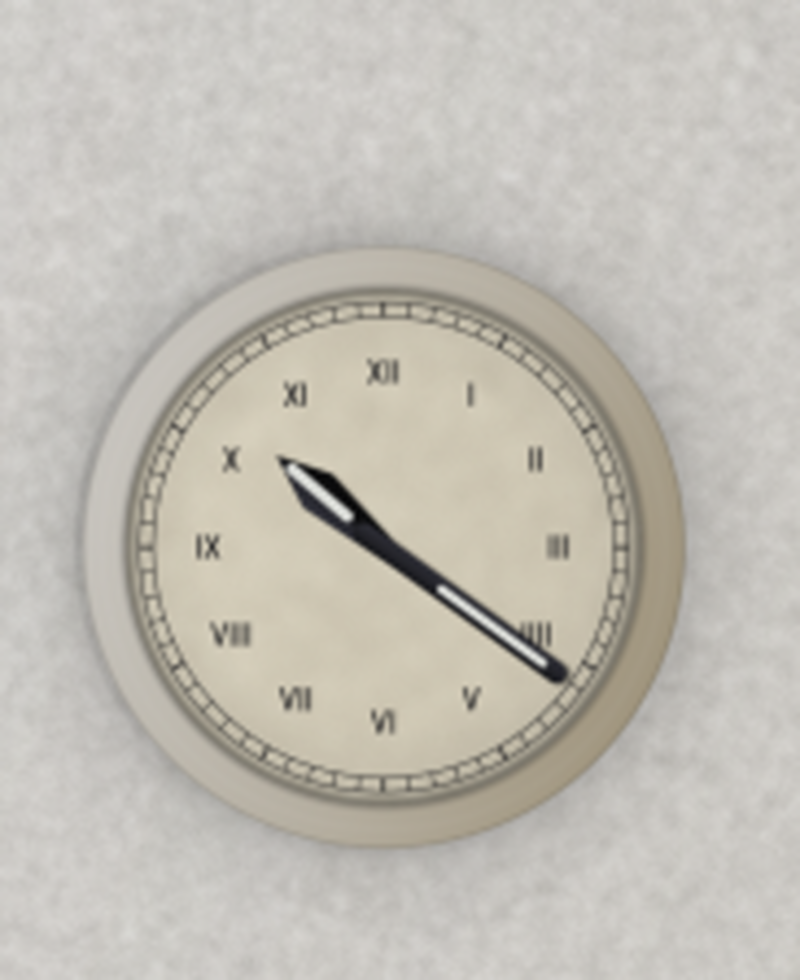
10,21
